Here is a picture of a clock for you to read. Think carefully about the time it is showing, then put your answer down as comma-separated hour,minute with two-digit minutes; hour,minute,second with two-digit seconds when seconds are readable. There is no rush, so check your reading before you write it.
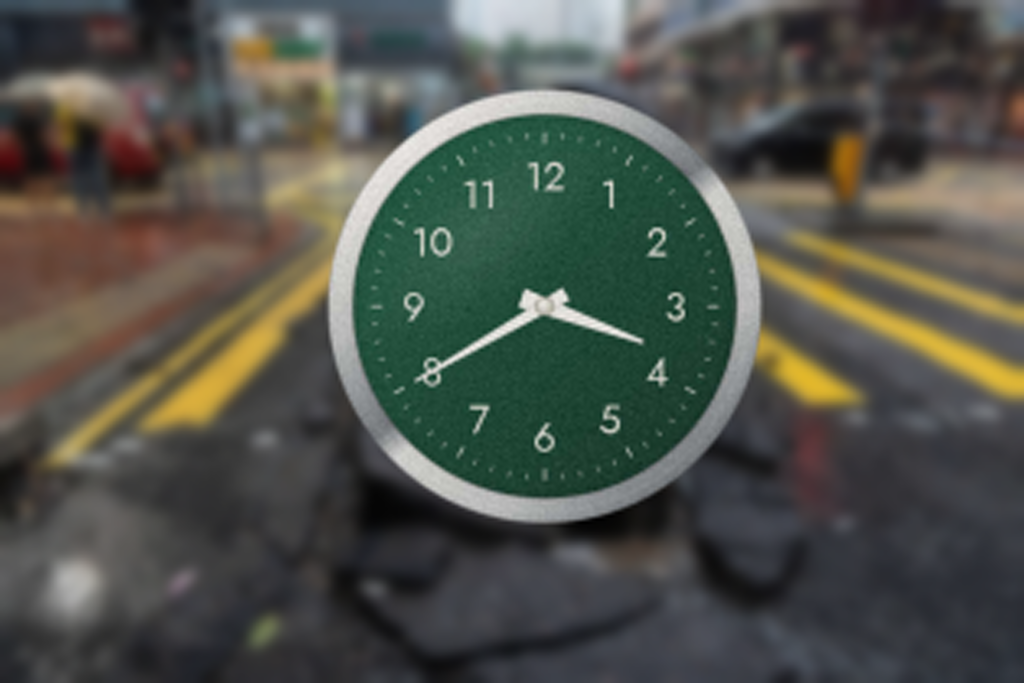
3,40
